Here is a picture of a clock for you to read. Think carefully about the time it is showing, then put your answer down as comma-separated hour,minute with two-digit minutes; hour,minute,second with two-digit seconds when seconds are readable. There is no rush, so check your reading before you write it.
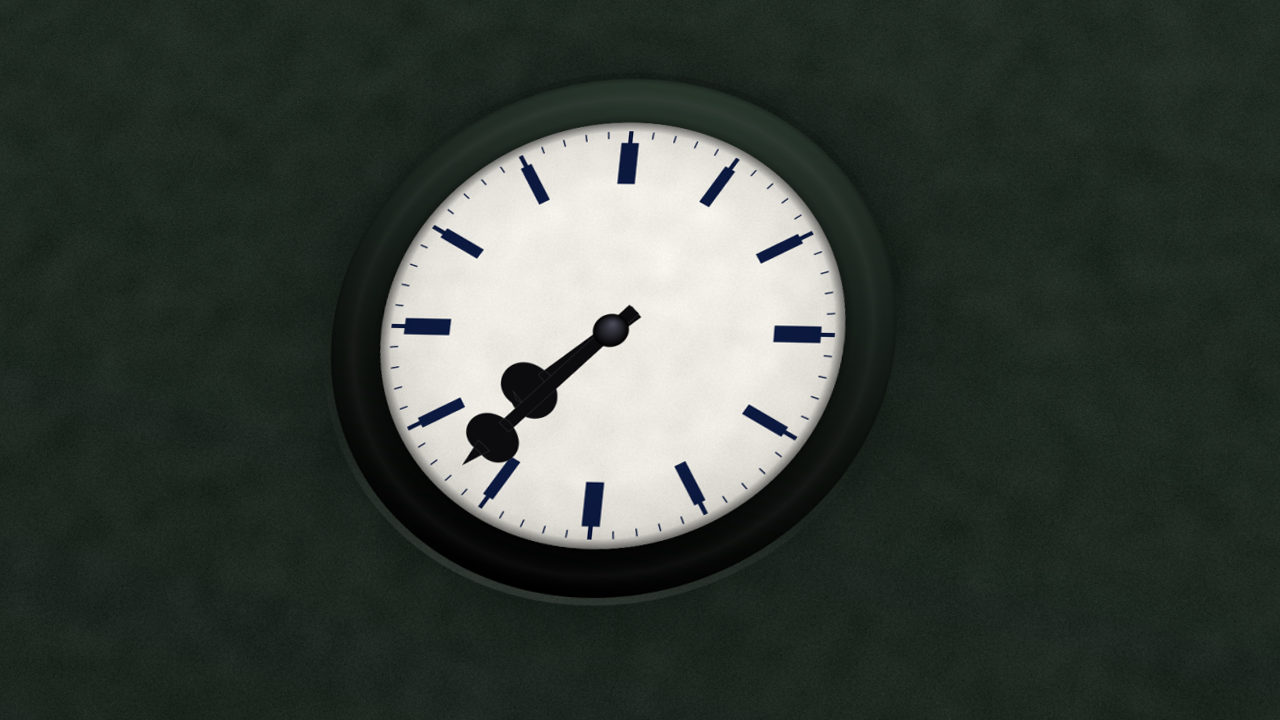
7,37
